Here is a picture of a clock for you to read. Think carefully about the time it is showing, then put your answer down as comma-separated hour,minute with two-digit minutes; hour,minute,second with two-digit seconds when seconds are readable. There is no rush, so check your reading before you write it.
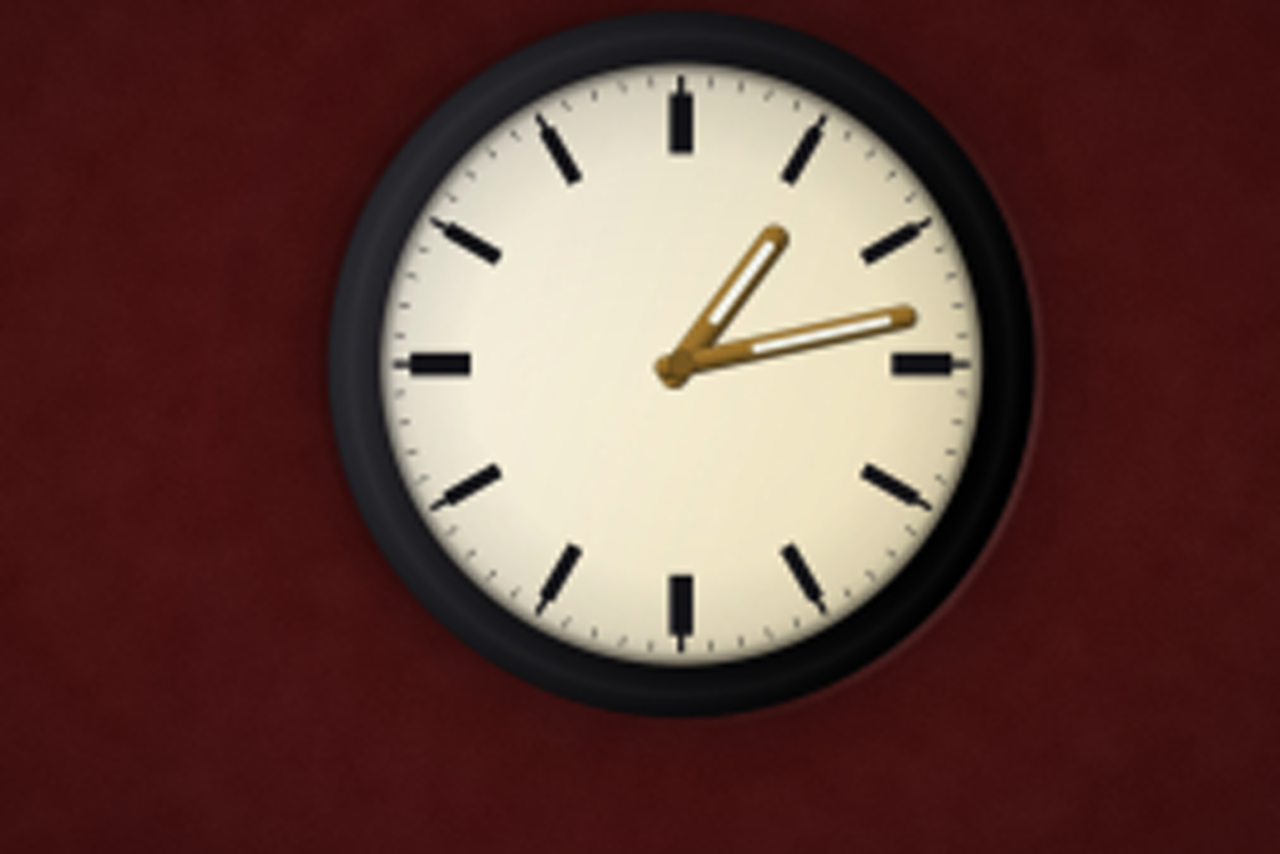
1,13
